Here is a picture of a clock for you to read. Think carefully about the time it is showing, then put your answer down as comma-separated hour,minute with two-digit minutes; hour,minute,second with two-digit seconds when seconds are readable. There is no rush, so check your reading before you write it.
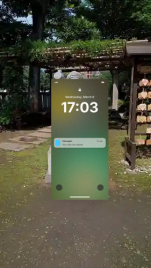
17,03
